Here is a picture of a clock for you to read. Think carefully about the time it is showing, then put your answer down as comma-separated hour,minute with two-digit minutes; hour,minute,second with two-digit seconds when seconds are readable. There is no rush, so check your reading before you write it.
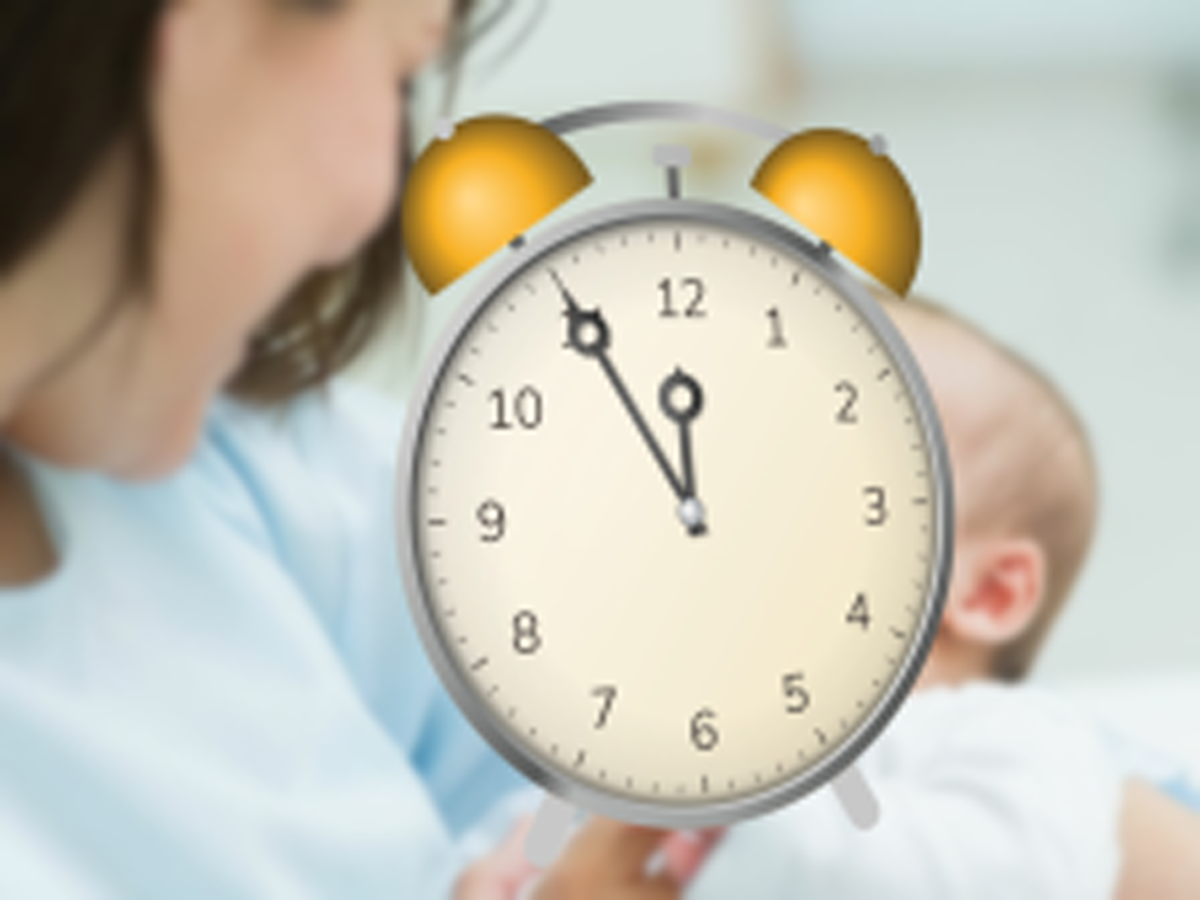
11,55
